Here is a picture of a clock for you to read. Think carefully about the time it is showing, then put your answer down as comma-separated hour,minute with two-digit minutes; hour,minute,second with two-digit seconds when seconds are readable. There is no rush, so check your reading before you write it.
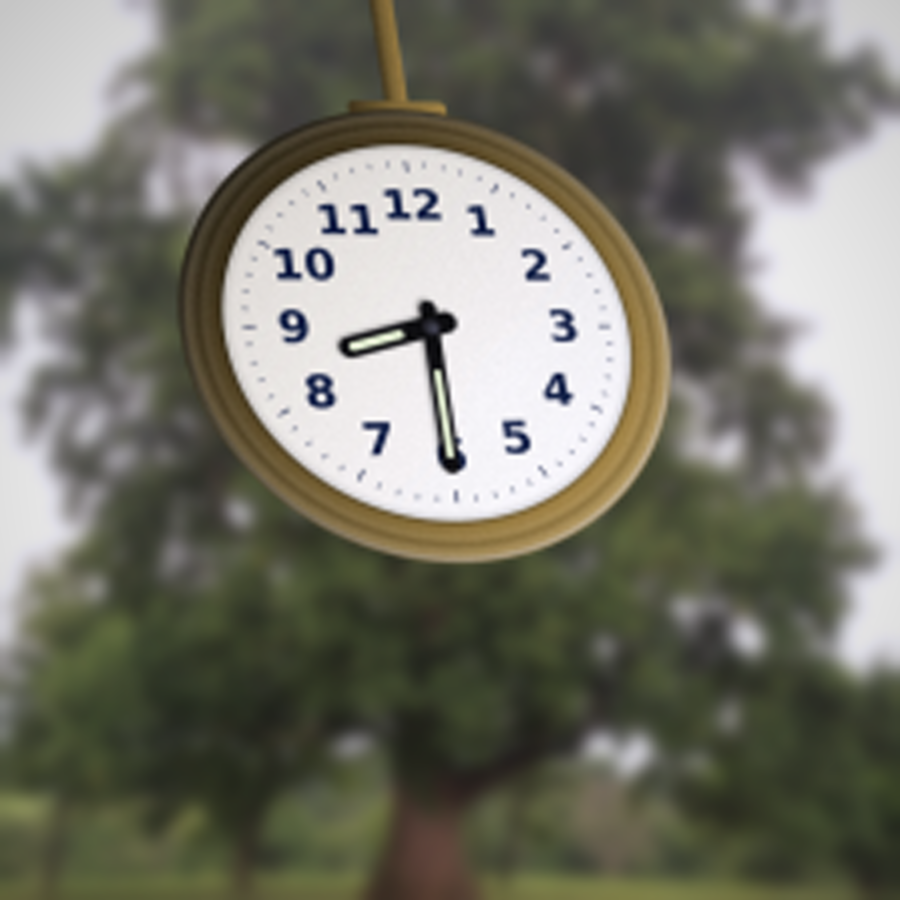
8,30
